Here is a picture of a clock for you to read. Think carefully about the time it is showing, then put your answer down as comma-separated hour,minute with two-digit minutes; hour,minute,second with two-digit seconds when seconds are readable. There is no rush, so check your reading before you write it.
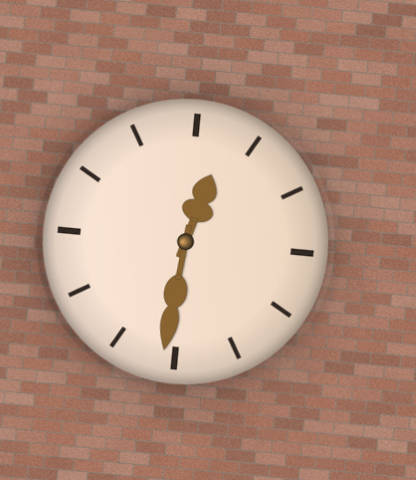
12,31
